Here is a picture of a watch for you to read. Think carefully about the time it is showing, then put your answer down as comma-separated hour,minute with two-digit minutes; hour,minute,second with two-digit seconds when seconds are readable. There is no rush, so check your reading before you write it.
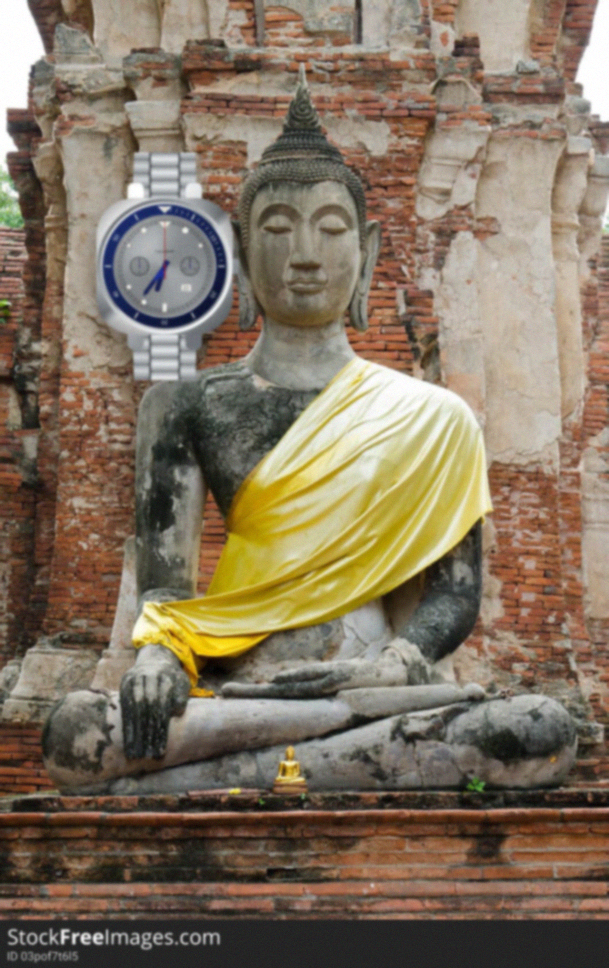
6,36
